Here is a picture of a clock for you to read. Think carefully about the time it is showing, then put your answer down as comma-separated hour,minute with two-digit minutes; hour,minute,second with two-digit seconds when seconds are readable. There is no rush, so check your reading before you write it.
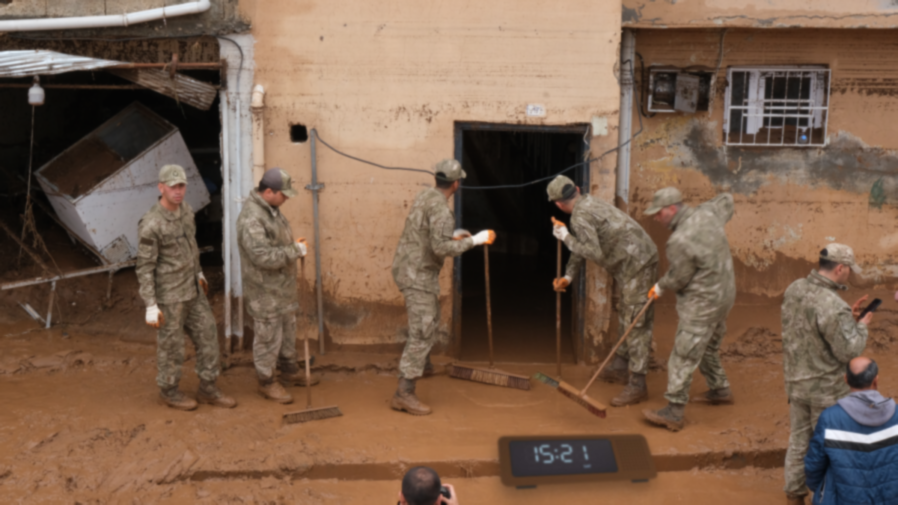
15,21
